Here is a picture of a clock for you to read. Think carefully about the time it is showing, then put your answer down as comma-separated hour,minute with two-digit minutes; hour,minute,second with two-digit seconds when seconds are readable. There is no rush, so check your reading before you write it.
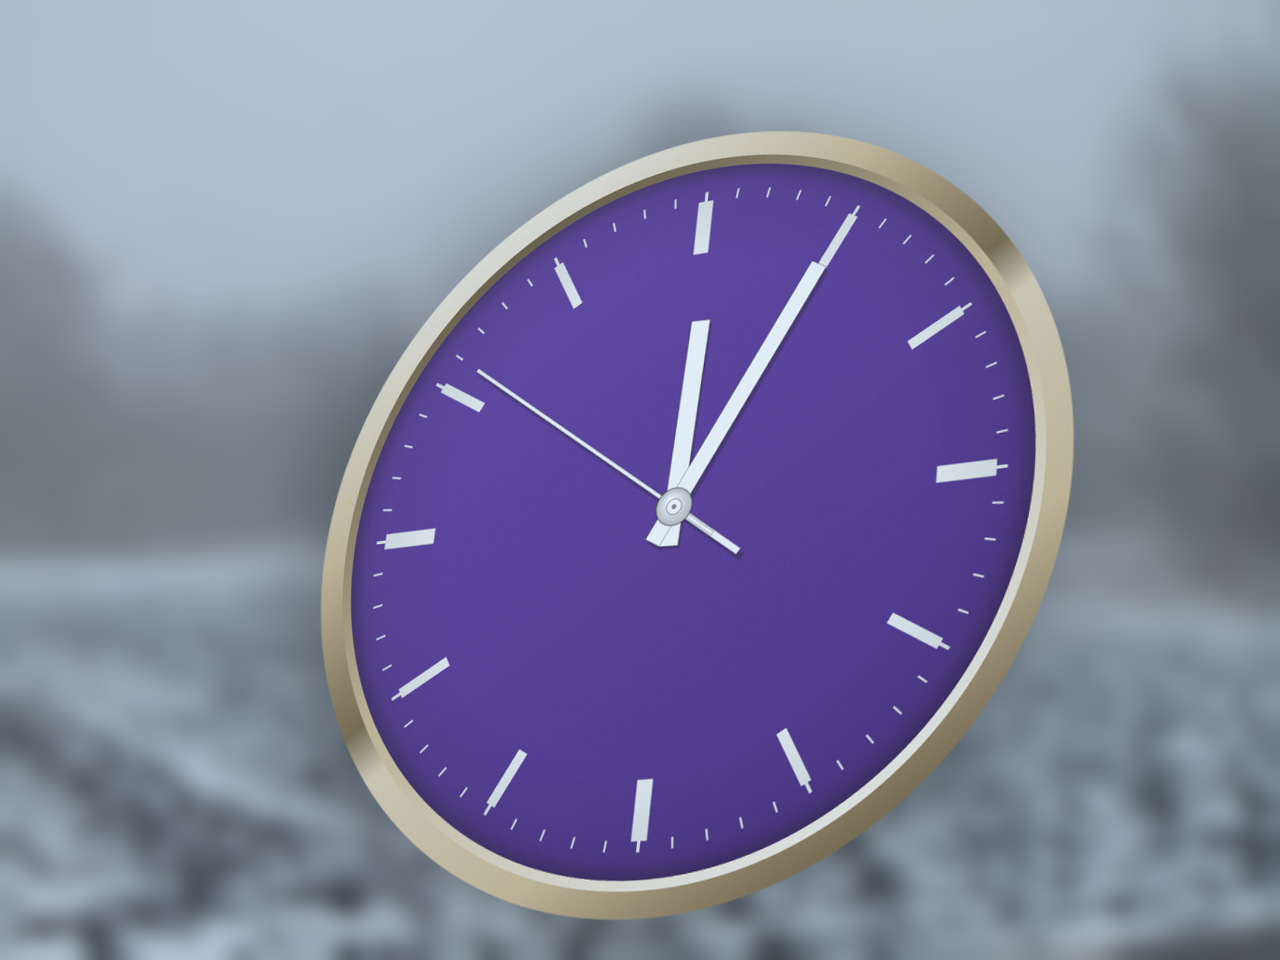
12,04,51
